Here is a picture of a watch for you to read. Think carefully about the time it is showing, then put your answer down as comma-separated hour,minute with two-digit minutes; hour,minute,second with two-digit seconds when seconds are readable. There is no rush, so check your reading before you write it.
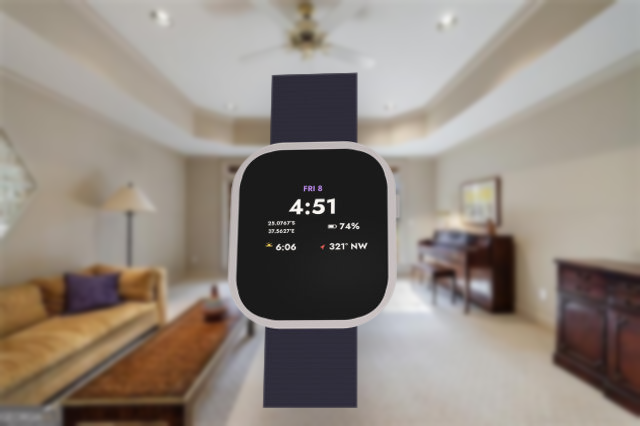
4,51
